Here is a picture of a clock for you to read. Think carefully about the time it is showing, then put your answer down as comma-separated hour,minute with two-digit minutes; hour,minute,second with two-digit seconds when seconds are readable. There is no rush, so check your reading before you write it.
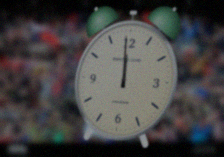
11,59
